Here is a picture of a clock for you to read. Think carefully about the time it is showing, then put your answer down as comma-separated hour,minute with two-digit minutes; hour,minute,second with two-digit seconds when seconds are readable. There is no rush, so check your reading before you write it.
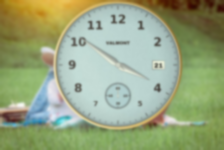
3,51
